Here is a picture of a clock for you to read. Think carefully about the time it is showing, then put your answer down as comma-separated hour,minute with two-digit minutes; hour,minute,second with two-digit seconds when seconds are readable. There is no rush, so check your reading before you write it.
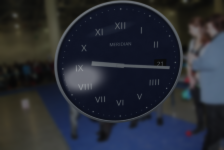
9,16
